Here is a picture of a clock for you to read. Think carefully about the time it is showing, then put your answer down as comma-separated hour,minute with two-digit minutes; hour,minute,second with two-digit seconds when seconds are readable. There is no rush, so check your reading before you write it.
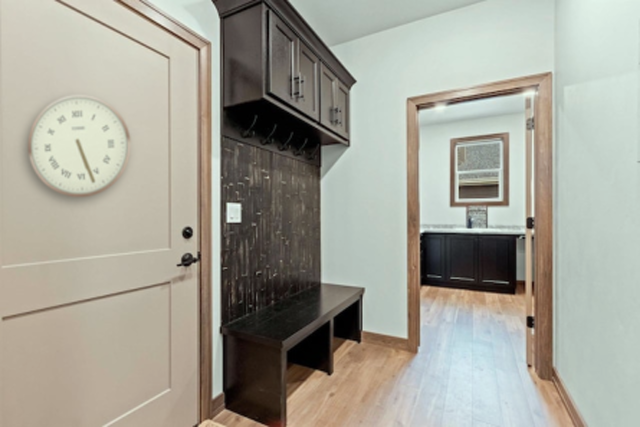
5,27
